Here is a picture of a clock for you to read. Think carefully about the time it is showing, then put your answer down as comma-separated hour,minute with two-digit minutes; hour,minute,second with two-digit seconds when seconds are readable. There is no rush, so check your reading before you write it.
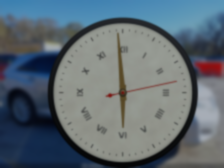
5,59,13
